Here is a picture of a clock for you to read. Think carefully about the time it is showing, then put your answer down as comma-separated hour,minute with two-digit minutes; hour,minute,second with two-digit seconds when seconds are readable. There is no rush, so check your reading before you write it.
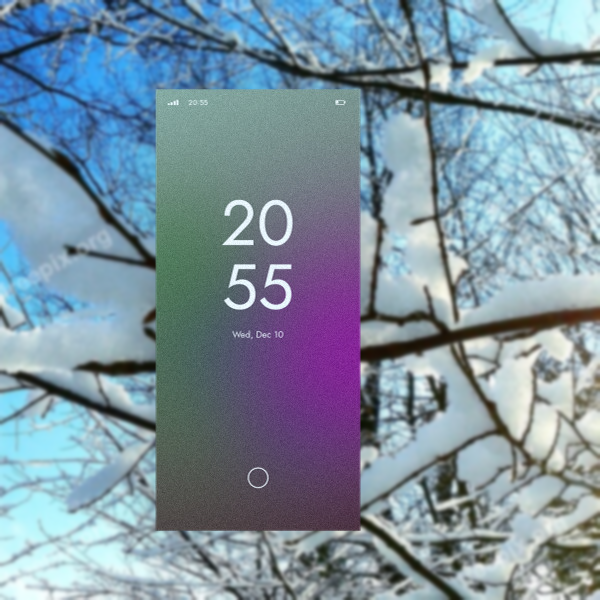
20,55
